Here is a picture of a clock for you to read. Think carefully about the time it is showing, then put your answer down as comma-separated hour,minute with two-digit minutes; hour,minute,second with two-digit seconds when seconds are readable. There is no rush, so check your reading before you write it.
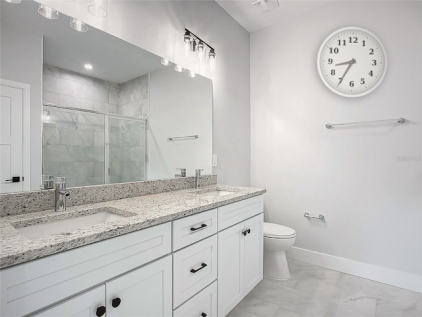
8,35
